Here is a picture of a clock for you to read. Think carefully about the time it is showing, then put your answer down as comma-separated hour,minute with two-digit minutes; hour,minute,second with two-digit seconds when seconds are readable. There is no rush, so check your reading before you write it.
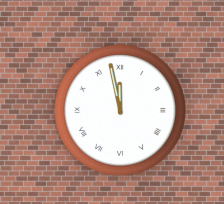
11,58
